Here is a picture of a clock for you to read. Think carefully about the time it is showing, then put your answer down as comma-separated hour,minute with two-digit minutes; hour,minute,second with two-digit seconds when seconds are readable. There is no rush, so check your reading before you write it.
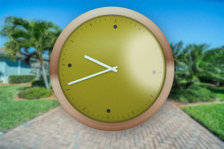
9,41
